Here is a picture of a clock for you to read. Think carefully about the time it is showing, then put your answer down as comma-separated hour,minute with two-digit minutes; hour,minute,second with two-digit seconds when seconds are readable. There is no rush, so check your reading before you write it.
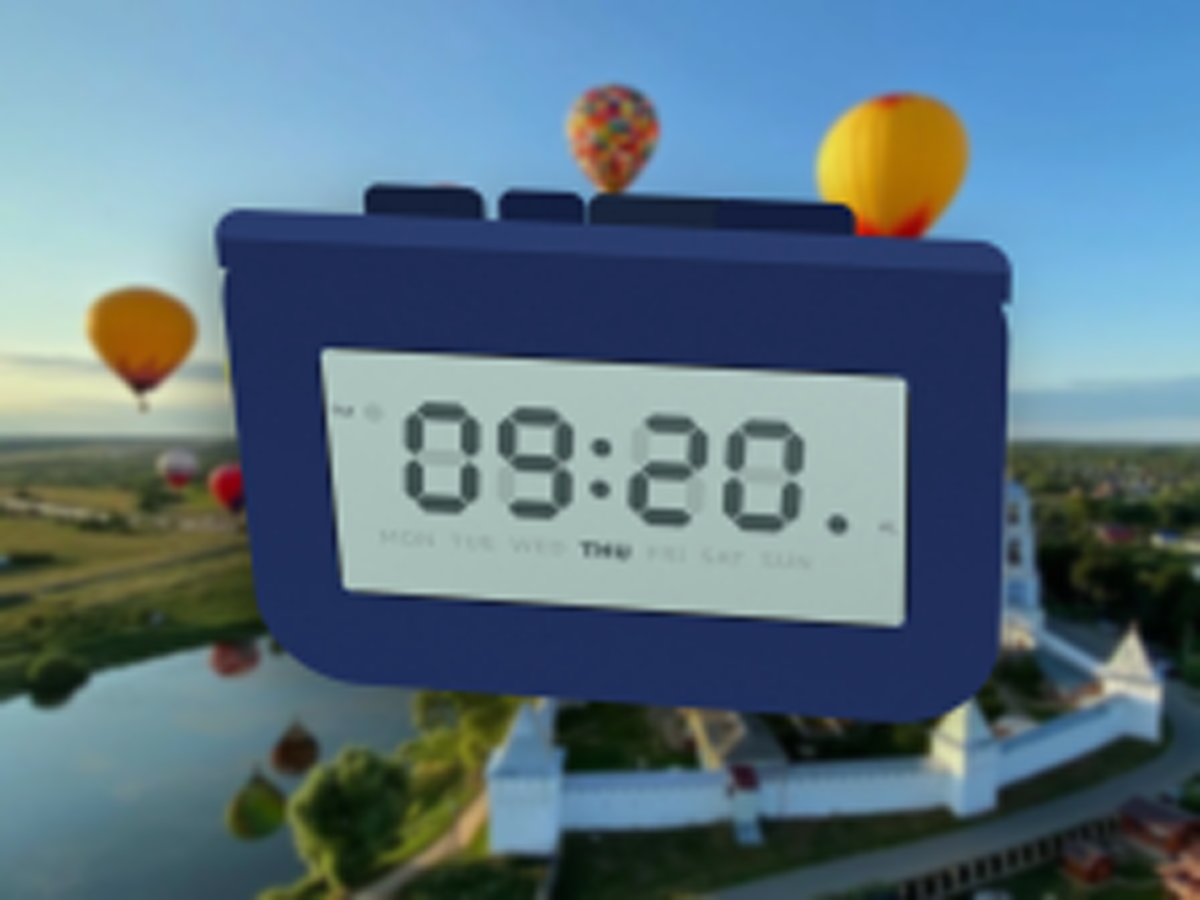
9,20
